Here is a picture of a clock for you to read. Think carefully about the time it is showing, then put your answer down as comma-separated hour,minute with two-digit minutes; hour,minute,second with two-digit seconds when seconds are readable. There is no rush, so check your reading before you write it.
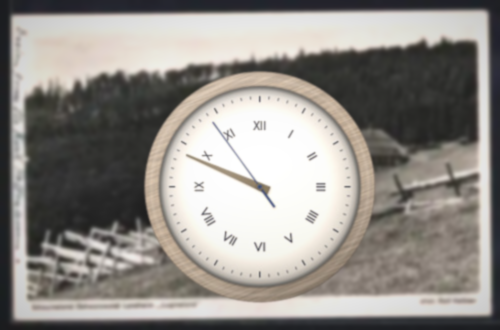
9,48,54
